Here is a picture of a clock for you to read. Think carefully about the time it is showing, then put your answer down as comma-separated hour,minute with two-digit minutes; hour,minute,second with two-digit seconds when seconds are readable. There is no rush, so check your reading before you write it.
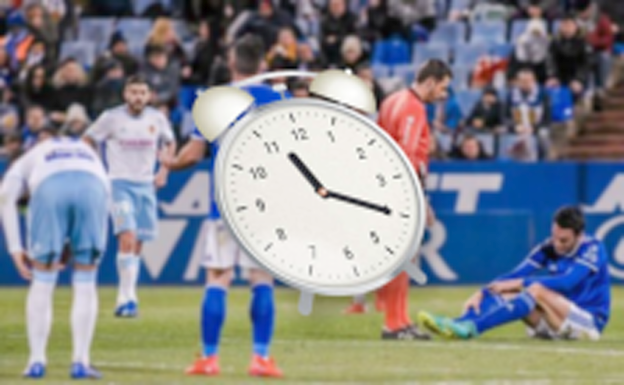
11,20
